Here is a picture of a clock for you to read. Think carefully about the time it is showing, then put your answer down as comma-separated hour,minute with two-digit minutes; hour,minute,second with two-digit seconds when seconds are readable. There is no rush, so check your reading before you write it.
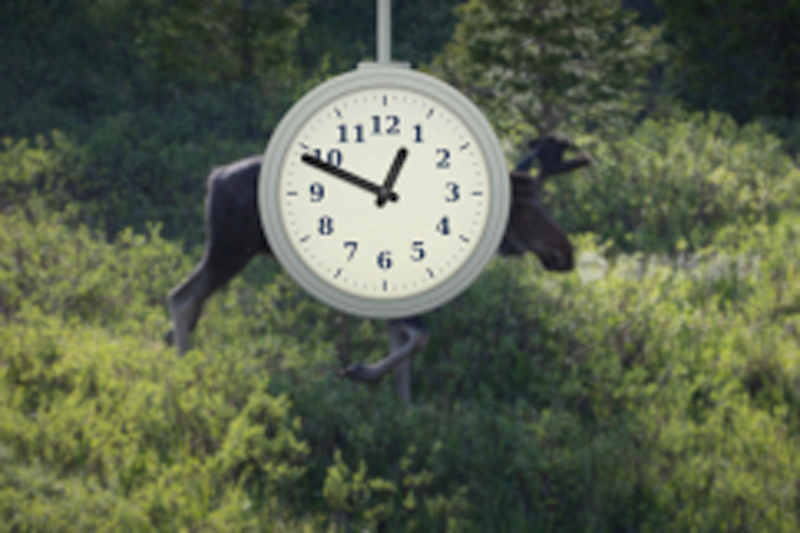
12,49
